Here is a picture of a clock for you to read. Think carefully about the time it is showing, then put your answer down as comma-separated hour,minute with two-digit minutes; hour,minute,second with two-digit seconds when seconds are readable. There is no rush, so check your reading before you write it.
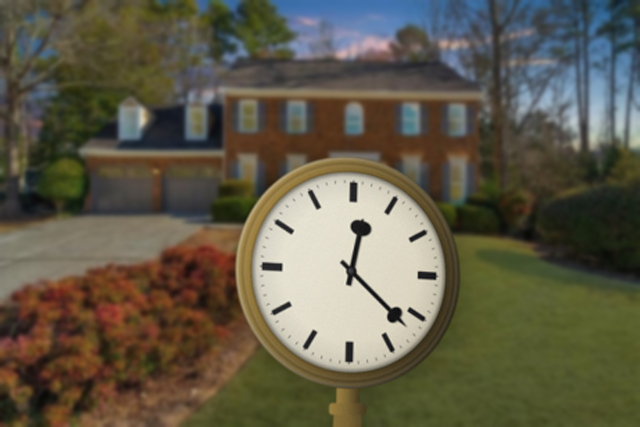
12,22
